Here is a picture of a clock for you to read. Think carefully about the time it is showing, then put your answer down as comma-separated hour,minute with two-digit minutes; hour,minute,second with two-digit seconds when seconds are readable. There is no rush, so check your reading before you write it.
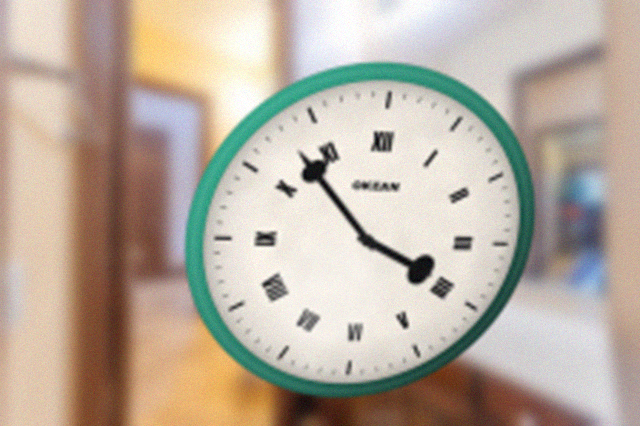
3,53
